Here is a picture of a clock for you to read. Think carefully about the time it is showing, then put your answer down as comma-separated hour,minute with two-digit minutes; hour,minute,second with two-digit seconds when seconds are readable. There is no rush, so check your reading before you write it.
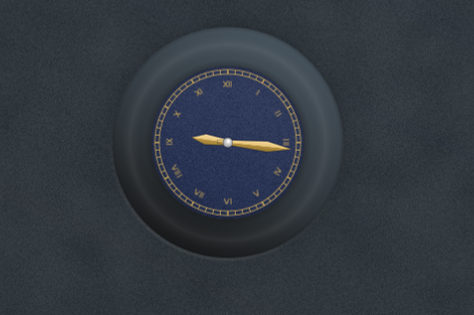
9,16
